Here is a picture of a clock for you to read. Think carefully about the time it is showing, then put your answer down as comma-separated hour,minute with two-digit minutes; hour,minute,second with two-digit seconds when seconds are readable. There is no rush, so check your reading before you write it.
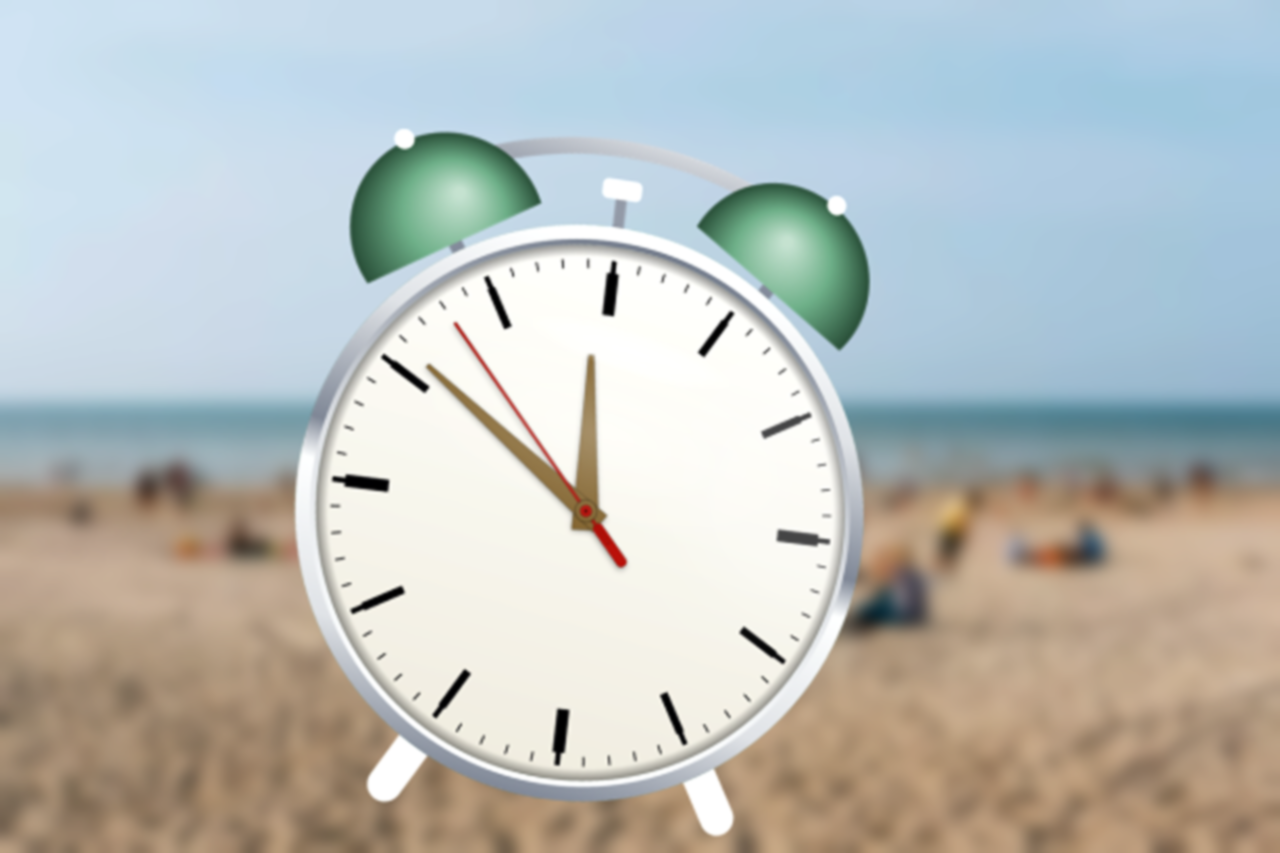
11,50,53
